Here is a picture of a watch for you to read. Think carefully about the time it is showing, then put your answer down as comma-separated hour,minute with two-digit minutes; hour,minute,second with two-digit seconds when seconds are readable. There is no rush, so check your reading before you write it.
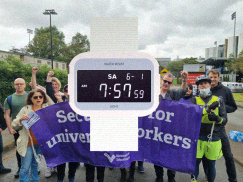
7,57,59
